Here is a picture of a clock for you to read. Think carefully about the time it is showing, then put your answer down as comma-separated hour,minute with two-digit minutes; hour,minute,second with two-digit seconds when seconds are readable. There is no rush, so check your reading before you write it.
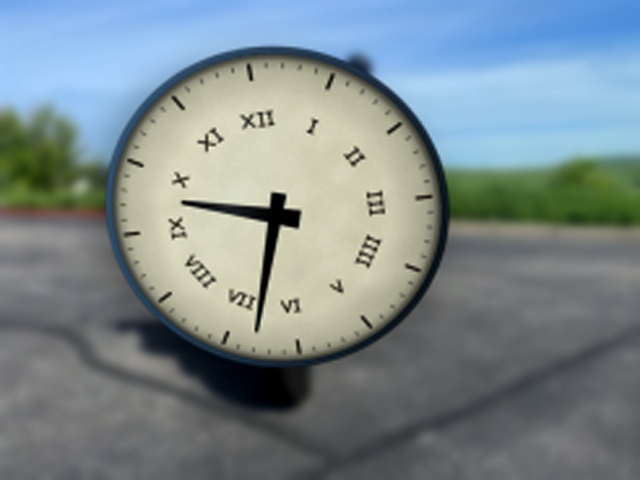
9,33
